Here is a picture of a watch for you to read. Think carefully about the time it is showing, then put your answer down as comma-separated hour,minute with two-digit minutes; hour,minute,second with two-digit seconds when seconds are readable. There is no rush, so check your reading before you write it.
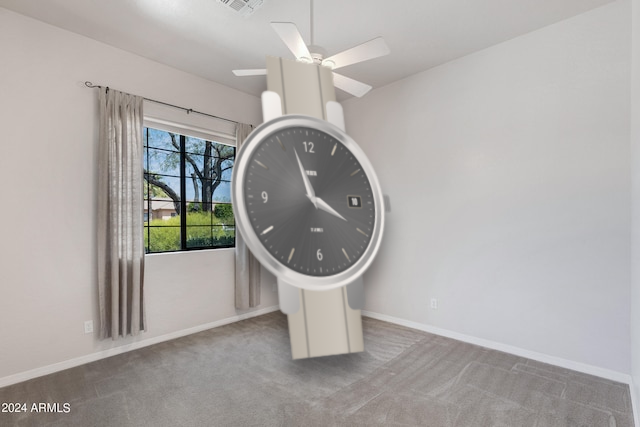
3,57
